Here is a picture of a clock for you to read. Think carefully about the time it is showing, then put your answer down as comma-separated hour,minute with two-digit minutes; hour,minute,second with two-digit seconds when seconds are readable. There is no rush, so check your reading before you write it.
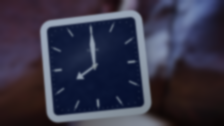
8,00
